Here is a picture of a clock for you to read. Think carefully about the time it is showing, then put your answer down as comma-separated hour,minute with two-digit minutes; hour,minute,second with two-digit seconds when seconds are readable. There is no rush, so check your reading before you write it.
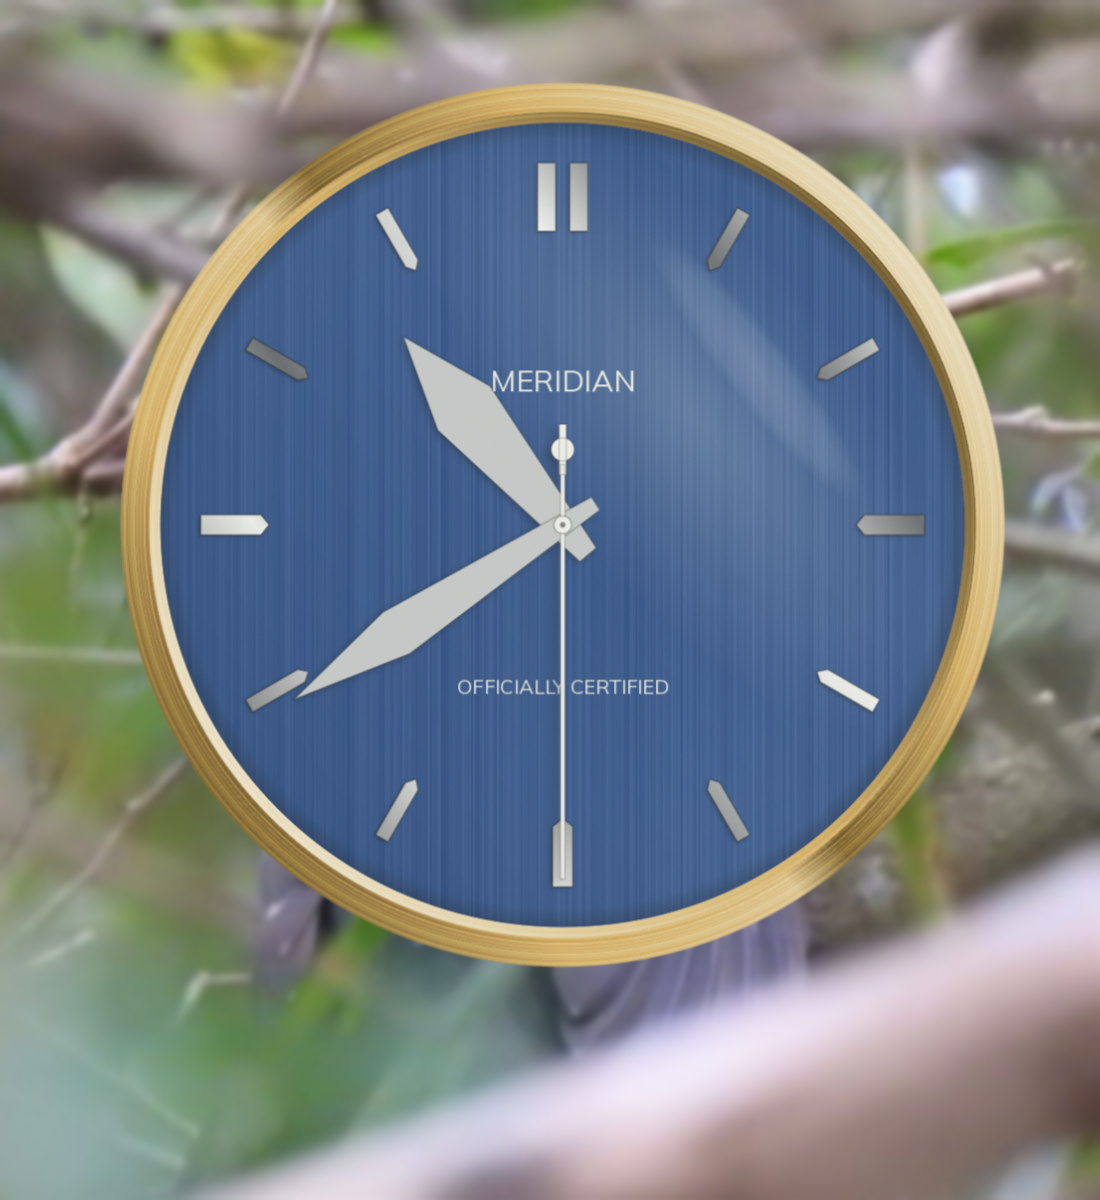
10,39,30
